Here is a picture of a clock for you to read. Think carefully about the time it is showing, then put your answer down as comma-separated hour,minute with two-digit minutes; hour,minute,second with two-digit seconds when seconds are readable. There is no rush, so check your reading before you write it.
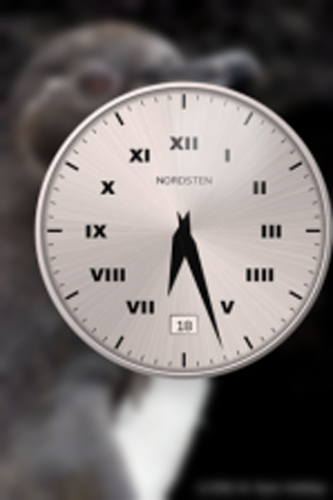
6,27
